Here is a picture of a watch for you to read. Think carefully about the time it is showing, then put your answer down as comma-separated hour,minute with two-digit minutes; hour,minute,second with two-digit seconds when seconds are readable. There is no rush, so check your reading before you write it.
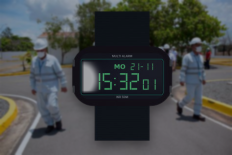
15,32,01
